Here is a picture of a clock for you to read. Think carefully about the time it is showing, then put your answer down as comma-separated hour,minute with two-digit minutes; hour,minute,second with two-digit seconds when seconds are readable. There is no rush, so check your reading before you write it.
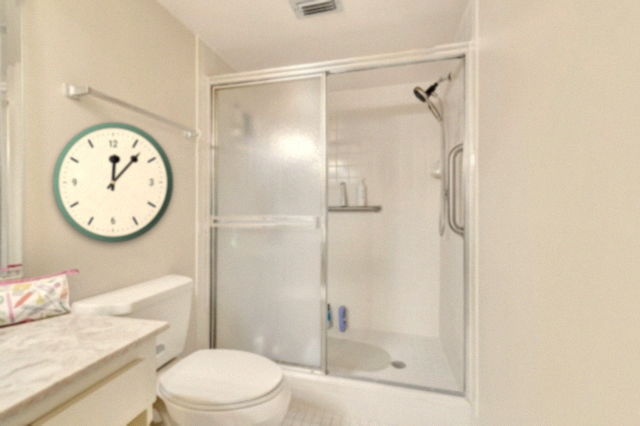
12,07
